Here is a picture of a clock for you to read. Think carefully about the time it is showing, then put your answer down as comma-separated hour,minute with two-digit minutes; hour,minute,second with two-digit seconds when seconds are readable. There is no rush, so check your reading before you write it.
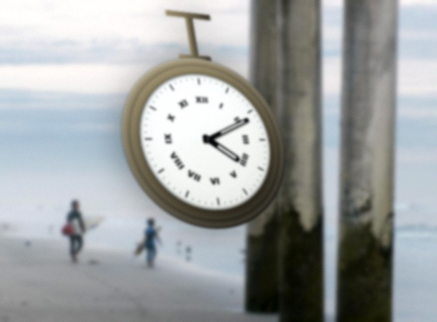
4,11
